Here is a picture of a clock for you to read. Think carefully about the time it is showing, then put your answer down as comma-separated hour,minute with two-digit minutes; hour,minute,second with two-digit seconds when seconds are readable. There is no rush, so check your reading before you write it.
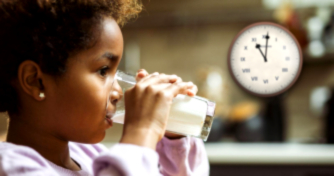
11,01
